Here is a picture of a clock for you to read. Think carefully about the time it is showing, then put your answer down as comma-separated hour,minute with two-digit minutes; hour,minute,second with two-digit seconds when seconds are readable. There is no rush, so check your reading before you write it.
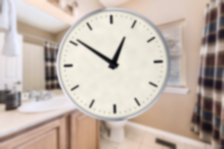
12,51
